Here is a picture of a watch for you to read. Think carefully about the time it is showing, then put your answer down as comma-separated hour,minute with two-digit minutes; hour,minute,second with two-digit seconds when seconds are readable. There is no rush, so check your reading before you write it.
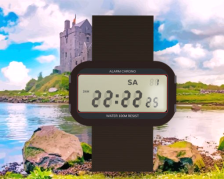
22,22,25
